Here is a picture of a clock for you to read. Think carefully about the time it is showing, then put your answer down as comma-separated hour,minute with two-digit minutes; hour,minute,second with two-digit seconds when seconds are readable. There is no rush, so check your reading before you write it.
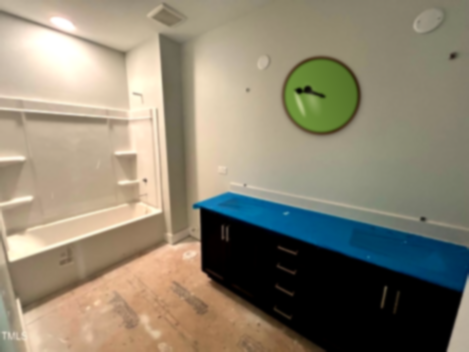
9,47
